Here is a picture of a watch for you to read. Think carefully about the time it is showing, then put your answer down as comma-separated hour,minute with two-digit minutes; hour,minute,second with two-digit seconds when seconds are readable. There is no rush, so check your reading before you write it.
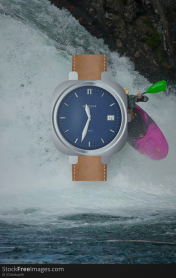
11,33
